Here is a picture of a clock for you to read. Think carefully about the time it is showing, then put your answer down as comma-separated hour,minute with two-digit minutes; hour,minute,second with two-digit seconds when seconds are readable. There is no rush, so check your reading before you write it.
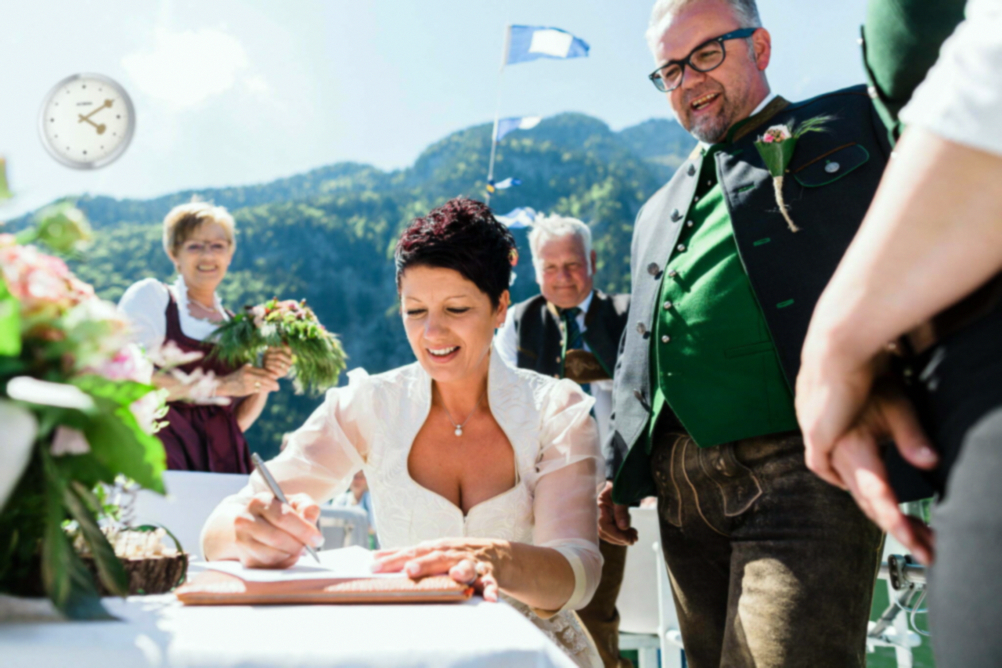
4,10
